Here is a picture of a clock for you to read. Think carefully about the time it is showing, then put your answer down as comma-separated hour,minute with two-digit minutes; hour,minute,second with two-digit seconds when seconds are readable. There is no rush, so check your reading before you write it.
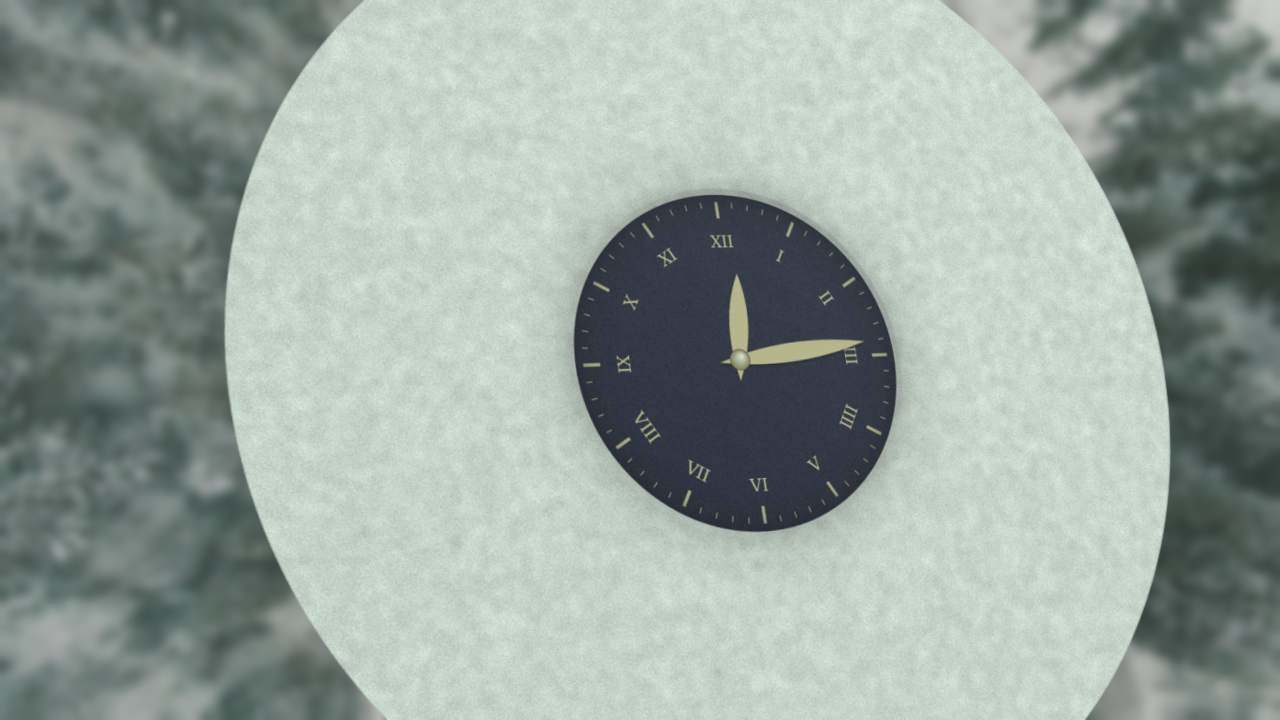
12,14
